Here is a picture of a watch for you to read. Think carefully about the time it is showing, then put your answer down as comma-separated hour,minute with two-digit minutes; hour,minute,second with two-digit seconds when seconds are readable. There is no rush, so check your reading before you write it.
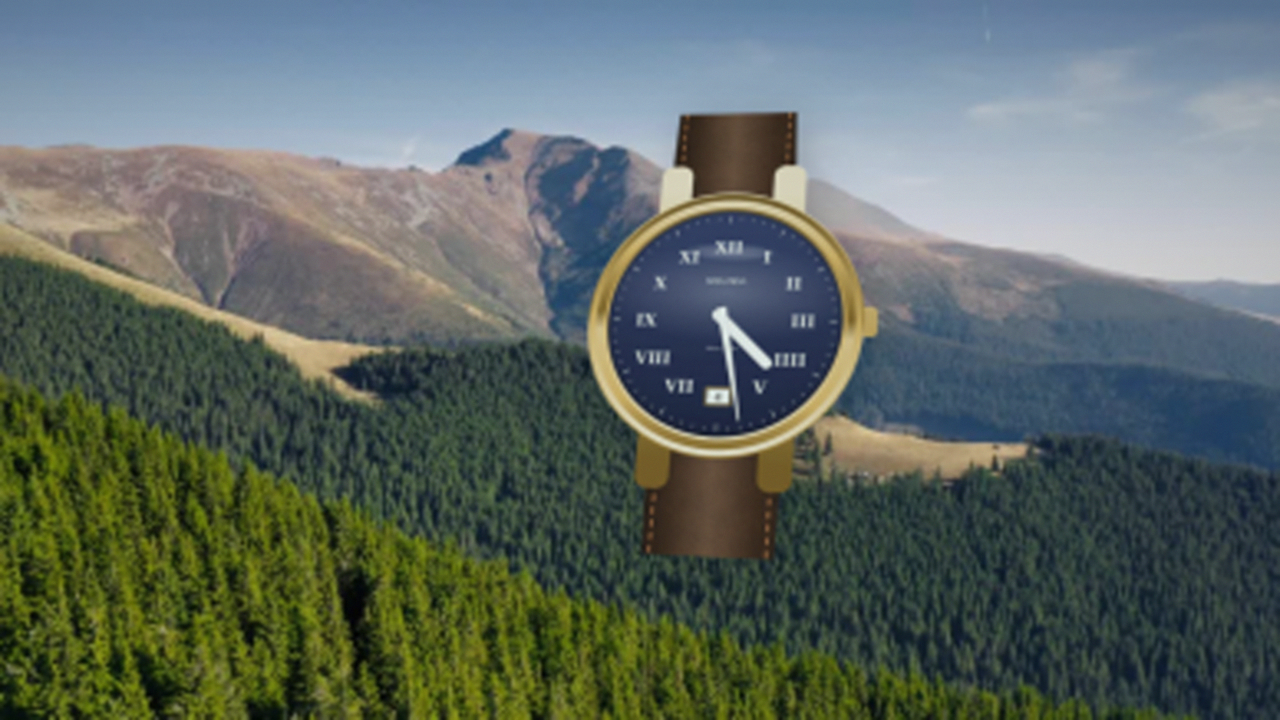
4,28
